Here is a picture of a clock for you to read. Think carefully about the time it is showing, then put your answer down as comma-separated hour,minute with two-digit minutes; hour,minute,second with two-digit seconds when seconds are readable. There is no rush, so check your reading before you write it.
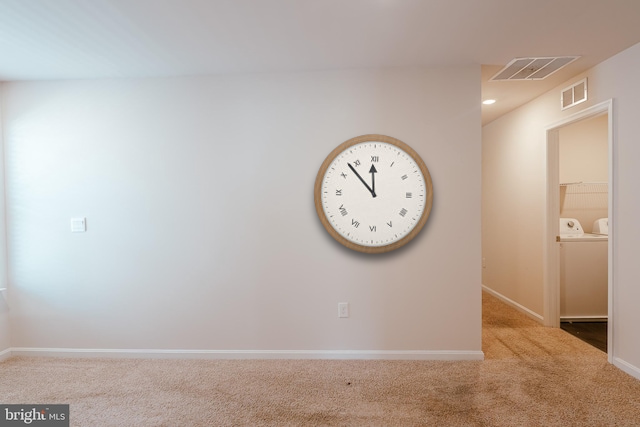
11,53
